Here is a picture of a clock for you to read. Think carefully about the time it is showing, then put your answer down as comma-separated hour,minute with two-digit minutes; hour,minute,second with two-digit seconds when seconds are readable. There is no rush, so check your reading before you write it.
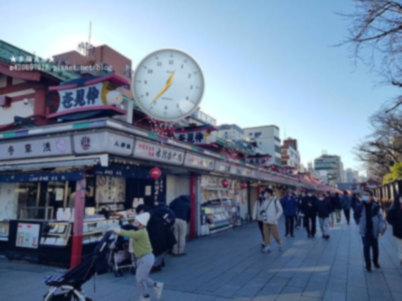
12,36
